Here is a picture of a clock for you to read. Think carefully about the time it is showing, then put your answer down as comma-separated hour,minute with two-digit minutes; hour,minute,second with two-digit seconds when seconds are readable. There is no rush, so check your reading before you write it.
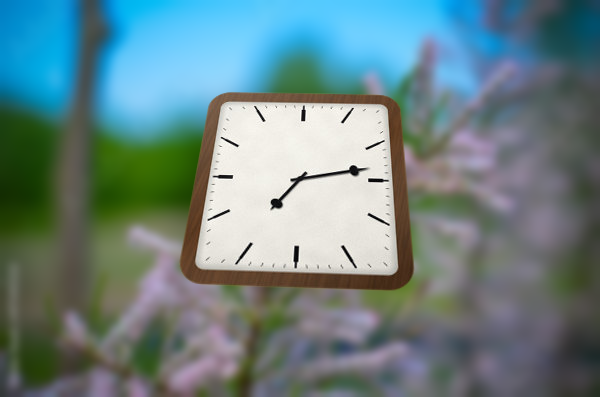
7,13
